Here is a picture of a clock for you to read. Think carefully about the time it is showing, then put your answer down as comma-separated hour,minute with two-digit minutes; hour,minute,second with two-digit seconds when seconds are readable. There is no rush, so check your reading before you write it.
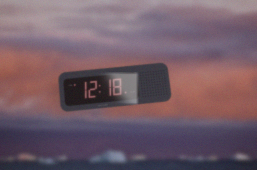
12,18
